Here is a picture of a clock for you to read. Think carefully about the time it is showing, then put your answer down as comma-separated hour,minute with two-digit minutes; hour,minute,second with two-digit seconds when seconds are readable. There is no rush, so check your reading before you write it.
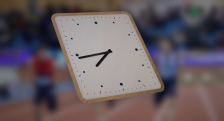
7,44
